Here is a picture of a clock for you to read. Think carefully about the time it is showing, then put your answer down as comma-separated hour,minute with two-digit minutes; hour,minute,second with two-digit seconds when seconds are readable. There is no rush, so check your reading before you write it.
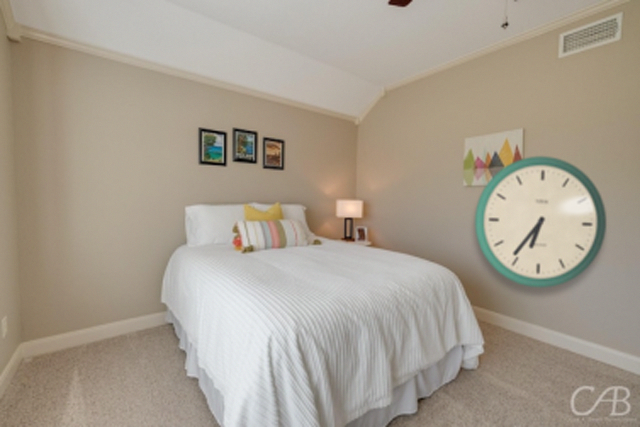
6,36
